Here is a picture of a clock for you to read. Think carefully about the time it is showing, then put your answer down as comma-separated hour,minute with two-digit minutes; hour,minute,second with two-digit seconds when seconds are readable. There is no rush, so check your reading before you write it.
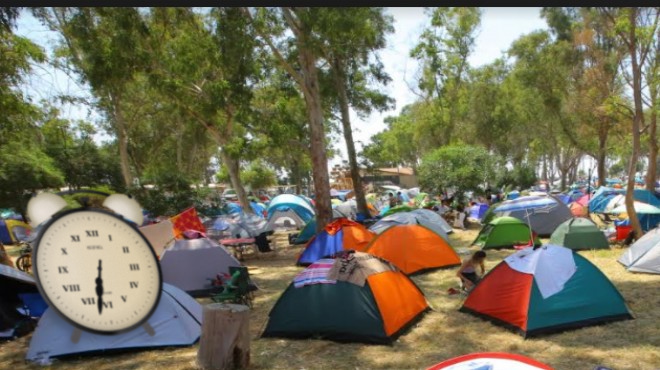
6,32
